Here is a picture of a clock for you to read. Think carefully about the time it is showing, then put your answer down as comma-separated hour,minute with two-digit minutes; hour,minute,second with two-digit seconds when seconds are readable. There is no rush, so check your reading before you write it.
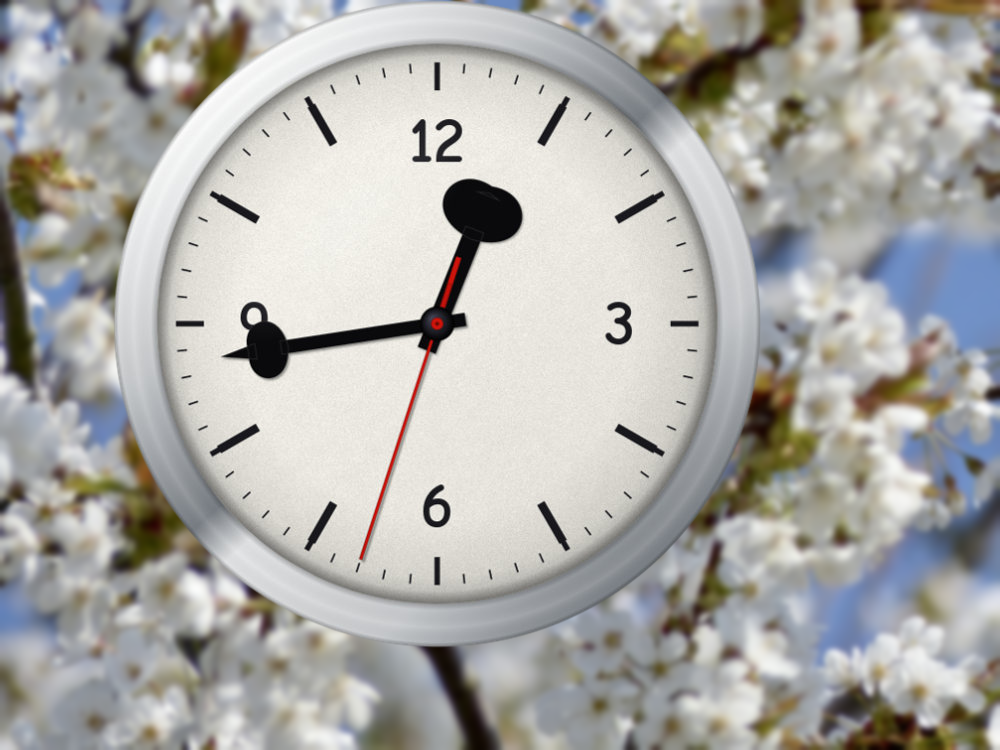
12,43,33
